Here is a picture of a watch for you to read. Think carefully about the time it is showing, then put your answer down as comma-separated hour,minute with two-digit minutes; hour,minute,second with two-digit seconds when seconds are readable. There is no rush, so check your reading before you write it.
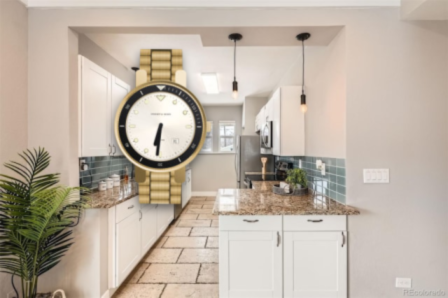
6,31
